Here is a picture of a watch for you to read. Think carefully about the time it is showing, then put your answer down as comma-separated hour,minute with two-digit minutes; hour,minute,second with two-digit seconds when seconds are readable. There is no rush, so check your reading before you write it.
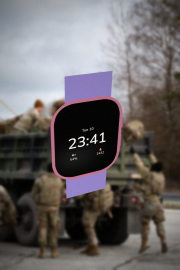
23,41
